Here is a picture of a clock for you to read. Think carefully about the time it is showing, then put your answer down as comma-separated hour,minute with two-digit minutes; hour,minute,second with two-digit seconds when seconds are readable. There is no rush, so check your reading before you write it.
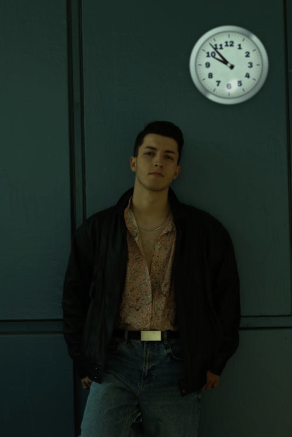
9,53
